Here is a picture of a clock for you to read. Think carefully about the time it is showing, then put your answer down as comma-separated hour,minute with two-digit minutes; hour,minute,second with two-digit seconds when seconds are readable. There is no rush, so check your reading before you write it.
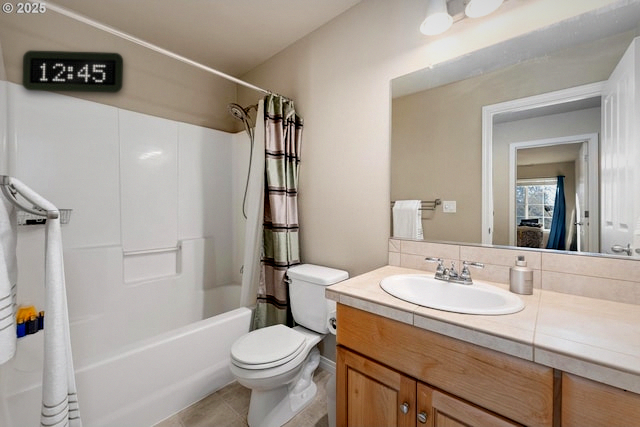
12,45
